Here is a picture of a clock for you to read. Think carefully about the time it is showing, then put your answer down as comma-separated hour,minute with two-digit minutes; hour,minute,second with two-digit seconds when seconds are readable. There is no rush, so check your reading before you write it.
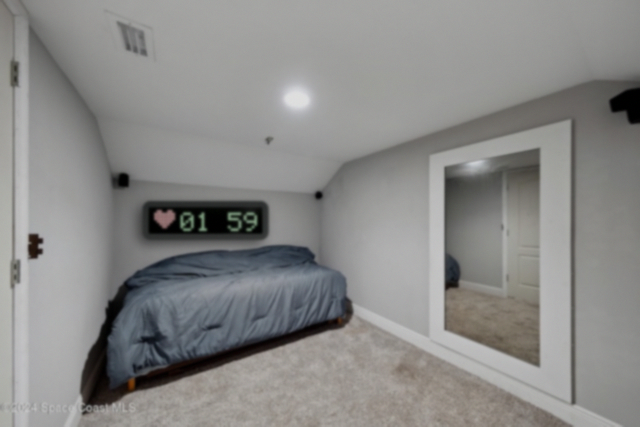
1,59
